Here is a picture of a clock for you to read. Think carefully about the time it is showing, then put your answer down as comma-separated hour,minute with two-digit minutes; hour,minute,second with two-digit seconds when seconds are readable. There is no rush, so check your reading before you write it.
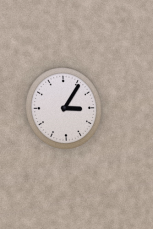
3,06
